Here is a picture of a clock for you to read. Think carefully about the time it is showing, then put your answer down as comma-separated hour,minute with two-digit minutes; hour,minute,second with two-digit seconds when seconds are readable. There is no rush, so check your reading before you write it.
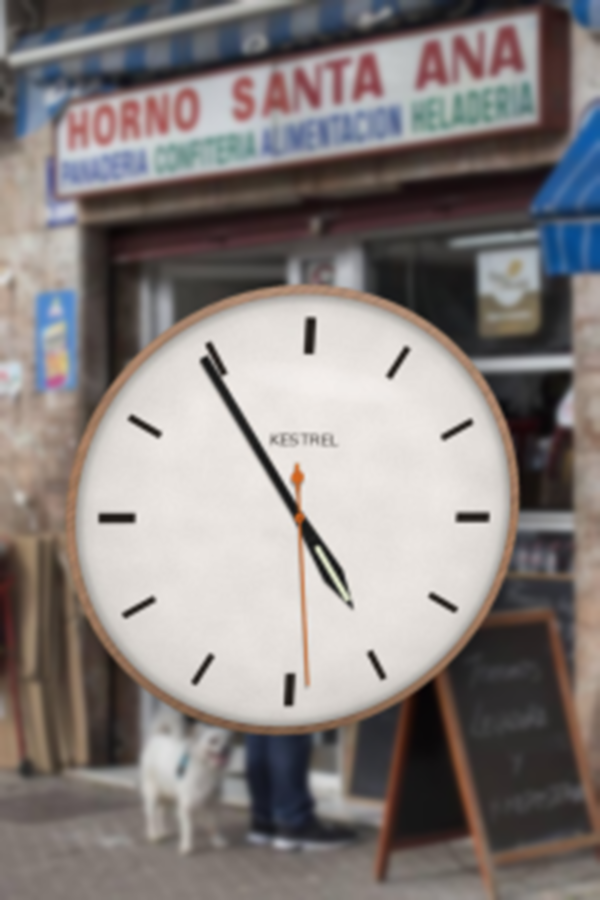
4,54,29
